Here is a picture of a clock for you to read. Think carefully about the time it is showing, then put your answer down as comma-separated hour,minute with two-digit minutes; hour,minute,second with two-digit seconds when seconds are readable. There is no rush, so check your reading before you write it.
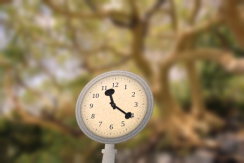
11,21
